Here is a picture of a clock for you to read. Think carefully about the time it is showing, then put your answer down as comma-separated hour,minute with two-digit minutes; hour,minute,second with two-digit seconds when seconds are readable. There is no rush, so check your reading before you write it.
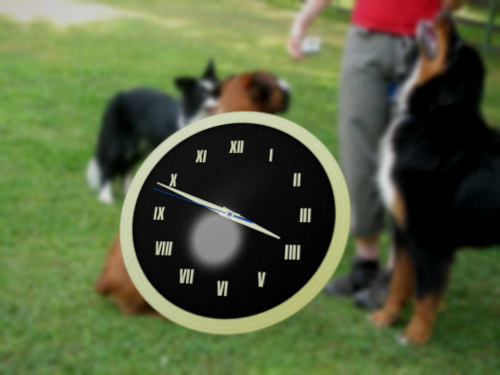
3,48,48
